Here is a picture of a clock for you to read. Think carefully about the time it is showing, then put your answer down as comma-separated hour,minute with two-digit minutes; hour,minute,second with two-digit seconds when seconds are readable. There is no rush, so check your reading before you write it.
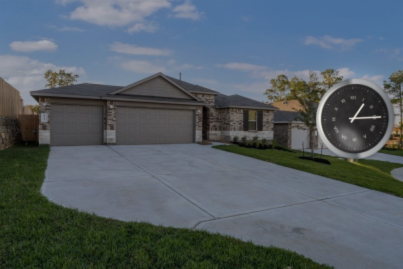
1,15
